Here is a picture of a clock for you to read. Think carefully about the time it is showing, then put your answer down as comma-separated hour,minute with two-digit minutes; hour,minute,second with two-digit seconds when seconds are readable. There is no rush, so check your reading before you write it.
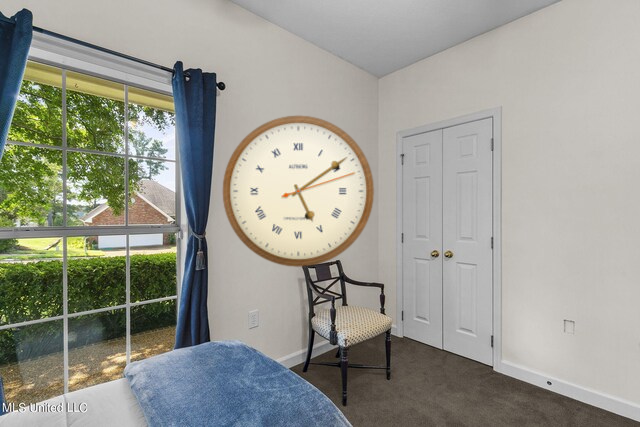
5,09,12
